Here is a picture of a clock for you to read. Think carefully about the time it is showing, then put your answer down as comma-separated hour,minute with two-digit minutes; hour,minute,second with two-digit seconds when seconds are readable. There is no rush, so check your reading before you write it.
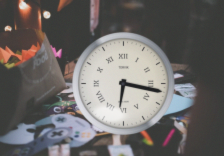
6,17
